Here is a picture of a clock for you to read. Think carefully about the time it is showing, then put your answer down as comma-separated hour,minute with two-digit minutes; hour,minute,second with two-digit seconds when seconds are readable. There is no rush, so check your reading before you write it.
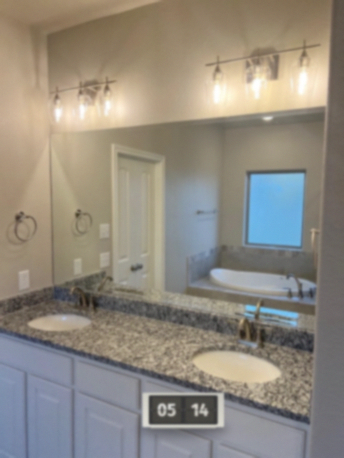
5,14
